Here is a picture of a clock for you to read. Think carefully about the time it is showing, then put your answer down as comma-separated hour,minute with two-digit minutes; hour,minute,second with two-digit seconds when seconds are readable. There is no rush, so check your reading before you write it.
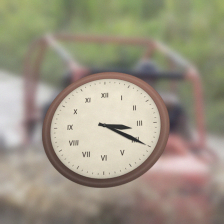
3,20
